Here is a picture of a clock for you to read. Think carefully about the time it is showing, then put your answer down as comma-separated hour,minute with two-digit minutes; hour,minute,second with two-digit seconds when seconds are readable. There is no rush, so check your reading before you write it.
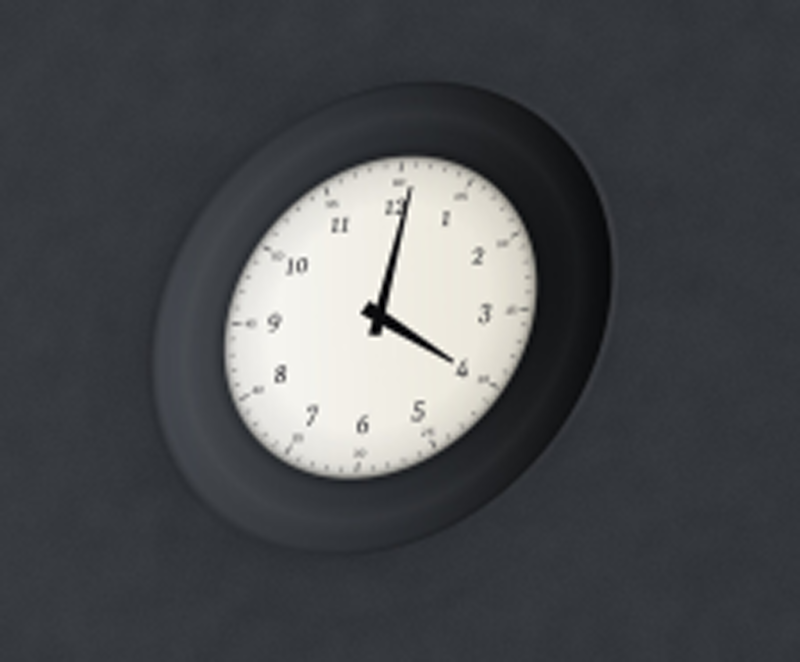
4,01
